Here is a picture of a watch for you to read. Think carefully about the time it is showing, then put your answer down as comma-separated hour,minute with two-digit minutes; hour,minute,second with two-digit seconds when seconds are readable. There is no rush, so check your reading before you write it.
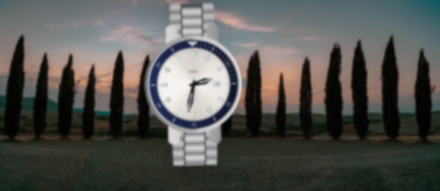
2,32
